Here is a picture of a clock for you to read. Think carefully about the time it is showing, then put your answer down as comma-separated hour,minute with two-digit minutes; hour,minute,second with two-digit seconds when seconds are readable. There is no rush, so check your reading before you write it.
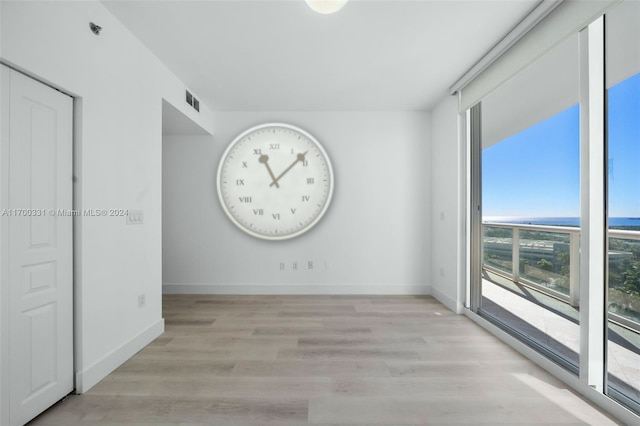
11,08
